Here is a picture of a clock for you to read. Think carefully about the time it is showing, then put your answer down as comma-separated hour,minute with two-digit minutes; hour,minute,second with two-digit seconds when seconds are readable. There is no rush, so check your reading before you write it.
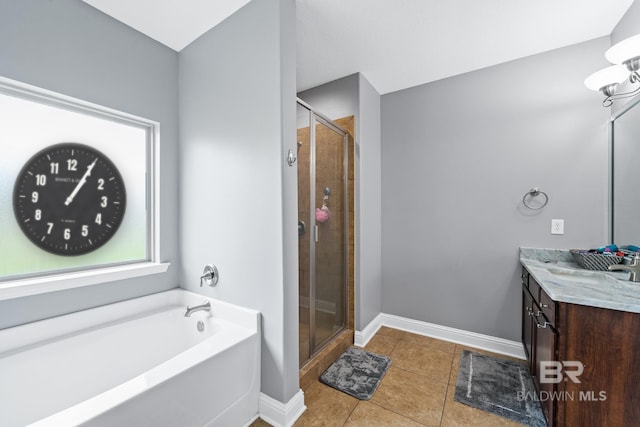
1,05
